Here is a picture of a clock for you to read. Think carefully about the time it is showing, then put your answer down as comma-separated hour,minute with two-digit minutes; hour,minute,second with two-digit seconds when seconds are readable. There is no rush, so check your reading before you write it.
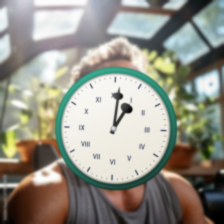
1,01
